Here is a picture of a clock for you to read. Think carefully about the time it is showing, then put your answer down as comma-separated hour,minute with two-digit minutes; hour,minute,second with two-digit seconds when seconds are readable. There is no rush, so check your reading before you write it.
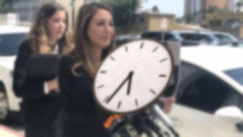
5,34
